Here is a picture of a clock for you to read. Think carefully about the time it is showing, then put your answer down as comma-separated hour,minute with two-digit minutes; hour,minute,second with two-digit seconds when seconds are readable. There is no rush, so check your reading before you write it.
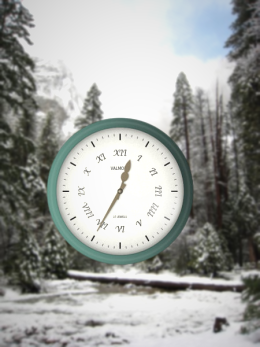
12,35
